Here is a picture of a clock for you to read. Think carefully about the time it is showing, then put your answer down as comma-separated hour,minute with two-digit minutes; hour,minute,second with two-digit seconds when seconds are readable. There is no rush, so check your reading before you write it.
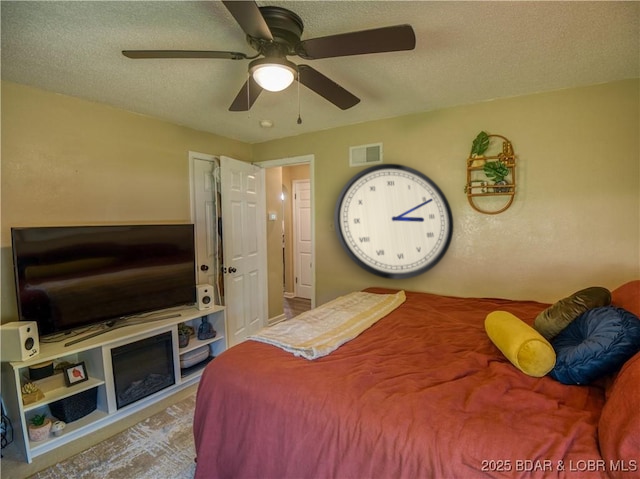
3,11
